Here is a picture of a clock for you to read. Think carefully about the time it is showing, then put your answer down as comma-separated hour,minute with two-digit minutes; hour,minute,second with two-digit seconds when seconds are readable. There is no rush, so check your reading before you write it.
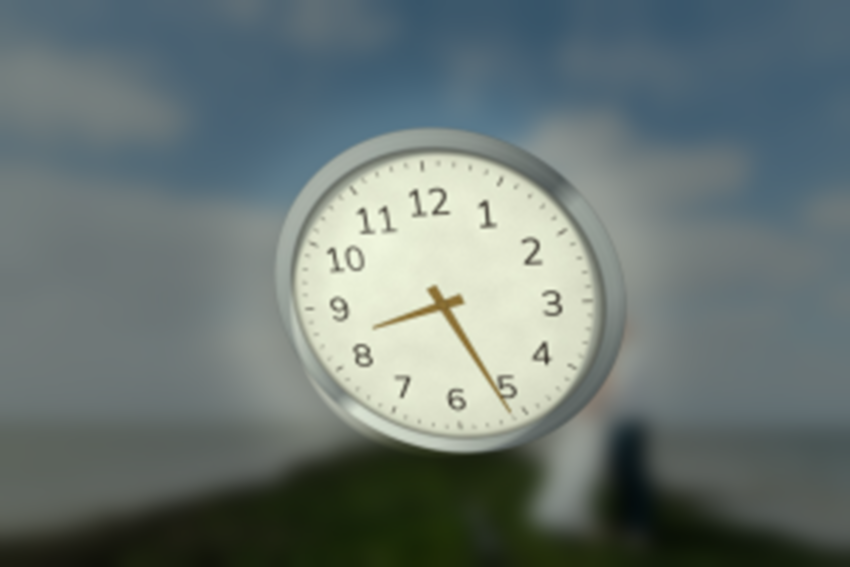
8,26
